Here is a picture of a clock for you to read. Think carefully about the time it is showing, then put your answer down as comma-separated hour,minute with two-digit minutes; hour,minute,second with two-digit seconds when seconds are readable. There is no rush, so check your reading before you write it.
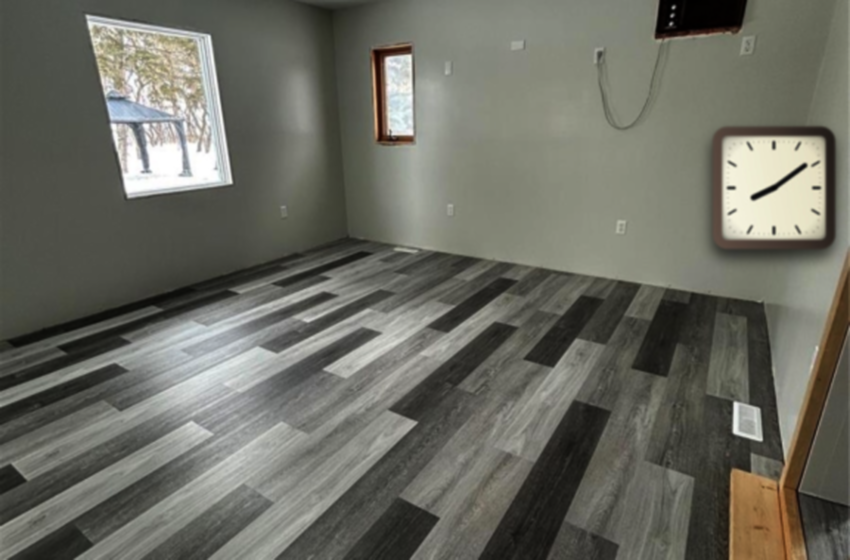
8,09
